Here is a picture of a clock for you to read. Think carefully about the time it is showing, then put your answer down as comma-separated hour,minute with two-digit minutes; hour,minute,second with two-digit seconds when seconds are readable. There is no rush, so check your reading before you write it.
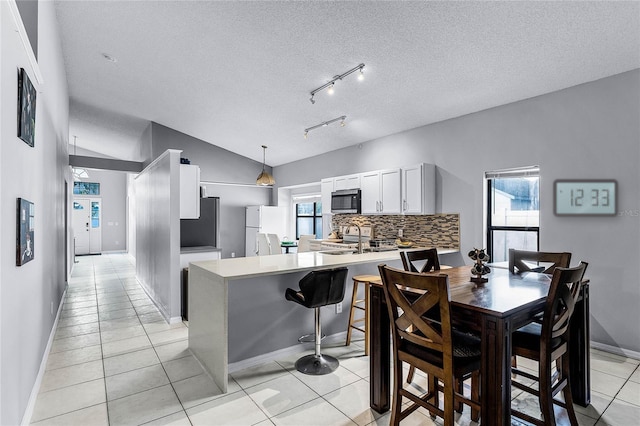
12,33
